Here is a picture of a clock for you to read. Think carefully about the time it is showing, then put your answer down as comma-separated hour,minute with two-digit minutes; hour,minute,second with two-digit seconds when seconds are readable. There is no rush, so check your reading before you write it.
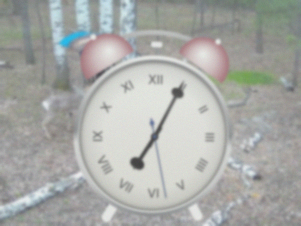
7,04,28
